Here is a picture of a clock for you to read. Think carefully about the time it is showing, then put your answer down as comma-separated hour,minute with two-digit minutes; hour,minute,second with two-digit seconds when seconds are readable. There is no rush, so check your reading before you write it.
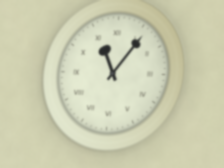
11,06
